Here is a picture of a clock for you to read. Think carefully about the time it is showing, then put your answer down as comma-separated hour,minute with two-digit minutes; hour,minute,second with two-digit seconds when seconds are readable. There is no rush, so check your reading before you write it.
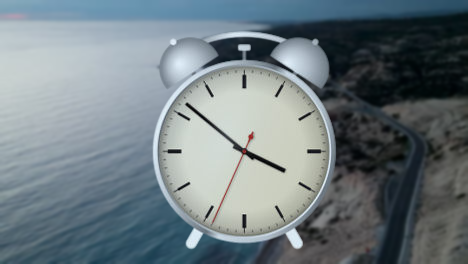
3,51,34
